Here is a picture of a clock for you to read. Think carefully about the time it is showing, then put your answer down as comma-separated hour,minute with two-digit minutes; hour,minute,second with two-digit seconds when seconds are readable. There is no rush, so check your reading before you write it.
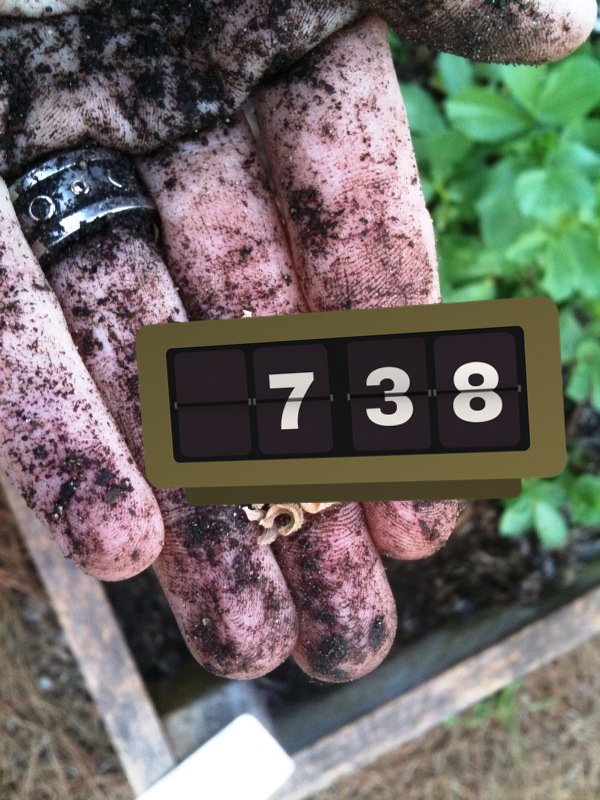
7,38
